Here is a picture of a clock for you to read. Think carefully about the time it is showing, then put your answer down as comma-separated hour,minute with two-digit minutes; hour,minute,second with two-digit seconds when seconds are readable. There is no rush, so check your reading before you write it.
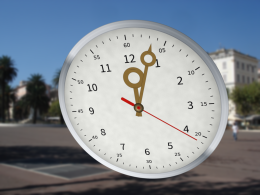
12,03,21
